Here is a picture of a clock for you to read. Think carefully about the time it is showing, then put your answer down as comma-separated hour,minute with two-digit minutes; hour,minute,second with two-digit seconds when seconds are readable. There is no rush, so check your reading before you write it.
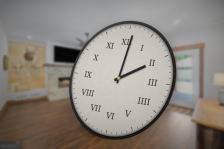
2,01
